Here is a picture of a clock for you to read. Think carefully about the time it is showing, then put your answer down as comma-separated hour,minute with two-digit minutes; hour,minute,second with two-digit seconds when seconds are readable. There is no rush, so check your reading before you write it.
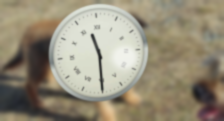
11,30
